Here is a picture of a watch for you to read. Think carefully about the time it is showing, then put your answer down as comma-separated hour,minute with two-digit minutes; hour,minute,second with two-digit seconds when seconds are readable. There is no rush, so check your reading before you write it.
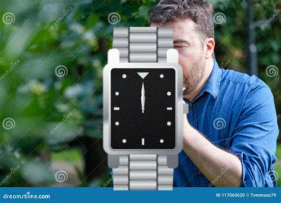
12,00
